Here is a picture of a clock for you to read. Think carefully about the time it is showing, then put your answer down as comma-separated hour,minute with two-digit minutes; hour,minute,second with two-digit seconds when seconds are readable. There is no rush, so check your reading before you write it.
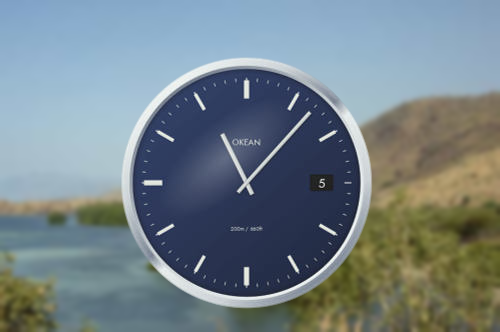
11,07
